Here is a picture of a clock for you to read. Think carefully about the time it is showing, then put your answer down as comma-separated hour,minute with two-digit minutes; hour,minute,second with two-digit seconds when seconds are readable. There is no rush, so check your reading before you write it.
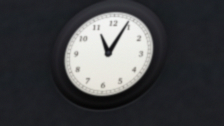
11,04
